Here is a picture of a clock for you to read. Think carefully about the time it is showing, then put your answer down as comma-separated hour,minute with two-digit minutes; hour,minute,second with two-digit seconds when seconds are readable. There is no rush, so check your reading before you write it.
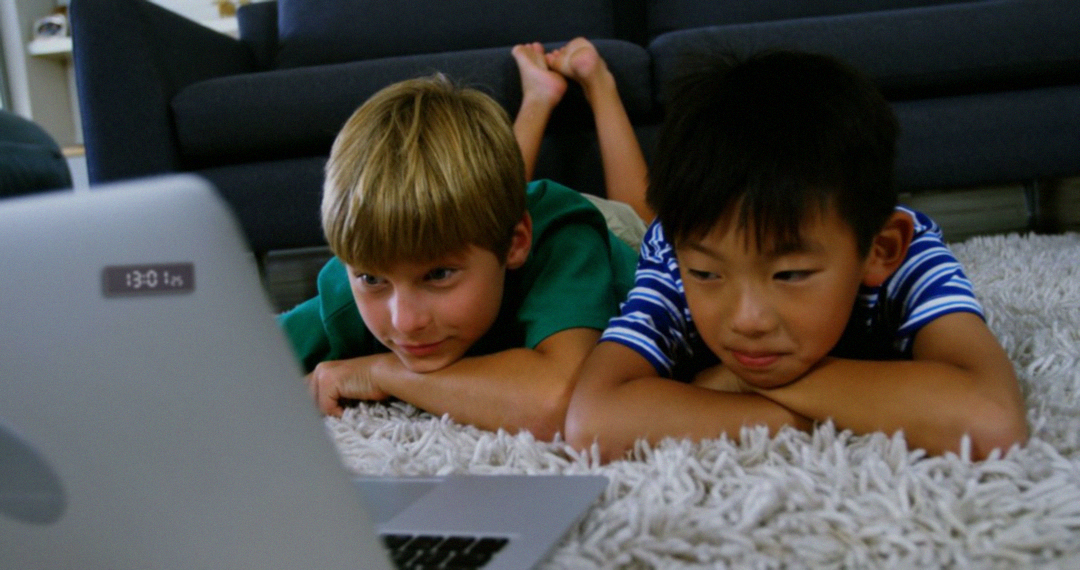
13,01
